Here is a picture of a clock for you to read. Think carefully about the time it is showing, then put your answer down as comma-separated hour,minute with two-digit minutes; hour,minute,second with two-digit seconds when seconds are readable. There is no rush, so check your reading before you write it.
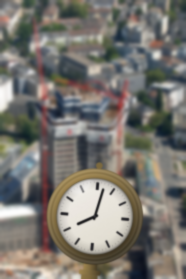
8,02
